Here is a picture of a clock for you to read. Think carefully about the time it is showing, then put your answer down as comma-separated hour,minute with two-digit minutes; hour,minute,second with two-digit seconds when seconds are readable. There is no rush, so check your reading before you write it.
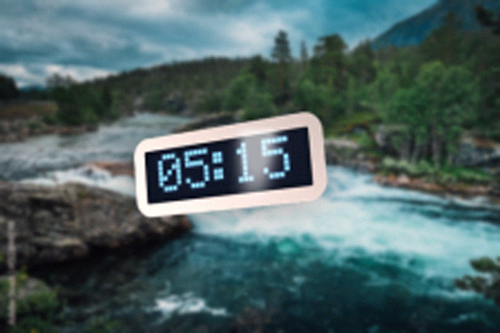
5,15
